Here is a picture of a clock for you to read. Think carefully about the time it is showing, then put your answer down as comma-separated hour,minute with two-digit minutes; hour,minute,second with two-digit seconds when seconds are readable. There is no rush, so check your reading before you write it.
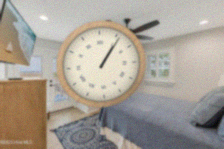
1,06
